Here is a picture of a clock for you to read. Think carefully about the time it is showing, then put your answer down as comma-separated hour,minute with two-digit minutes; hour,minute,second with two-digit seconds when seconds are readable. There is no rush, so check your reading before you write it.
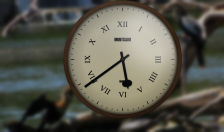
5,39
